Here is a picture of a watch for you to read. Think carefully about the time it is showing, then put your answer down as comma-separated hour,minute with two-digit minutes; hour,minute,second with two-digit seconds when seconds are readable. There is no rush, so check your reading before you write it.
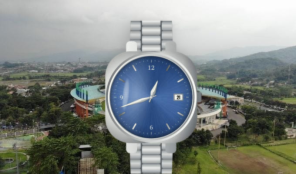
12,42
